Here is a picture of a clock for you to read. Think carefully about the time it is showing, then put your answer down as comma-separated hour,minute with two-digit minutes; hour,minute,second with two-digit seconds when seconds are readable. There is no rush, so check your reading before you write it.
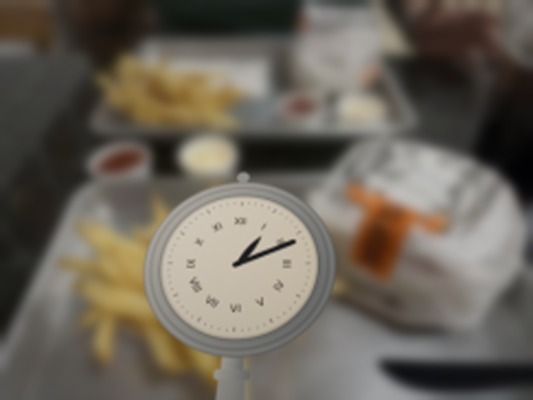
1,11
